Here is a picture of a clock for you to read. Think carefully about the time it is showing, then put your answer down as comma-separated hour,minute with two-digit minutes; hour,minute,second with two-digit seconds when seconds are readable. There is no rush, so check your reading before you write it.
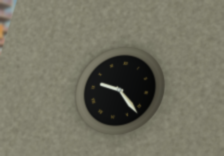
9,22
